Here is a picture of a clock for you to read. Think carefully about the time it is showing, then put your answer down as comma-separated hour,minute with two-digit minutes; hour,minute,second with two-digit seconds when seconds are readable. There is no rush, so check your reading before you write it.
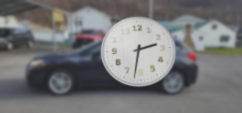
2,32
